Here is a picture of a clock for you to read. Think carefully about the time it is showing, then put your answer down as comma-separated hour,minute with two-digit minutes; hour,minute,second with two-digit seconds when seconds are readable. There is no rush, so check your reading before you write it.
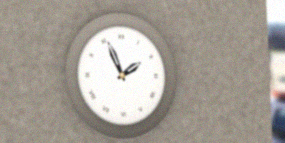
1,56
